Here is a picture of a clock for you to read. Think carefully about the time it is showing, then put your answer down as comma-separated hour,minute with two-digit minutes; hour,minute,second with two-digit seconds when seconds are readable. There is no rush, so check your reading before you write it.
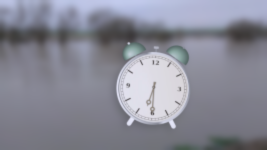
6,30
